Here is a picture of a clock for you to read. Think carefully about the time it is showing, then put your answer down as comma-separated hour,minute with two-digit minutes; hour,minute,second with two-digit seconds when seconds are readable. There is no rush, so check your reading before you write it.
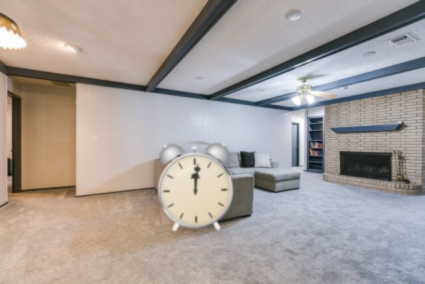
12,01
